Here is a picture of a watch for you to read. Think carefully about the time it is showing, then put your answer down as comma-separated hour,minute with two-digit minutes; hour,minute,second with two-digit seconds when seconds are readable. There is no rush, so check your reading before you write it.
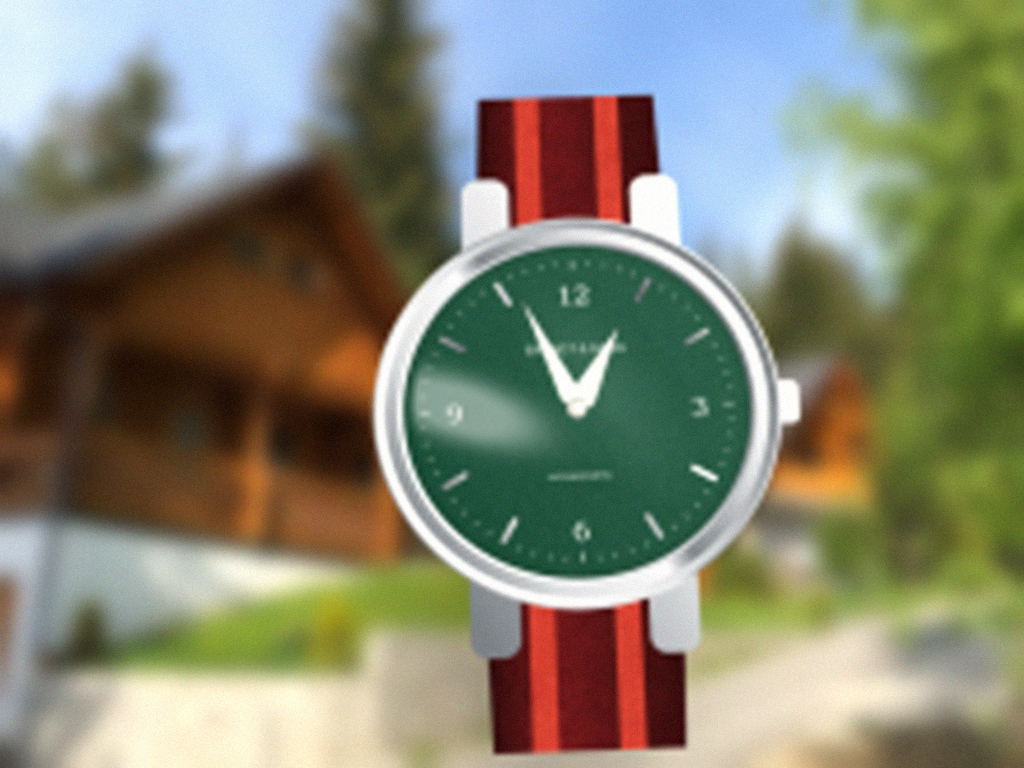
12,56
